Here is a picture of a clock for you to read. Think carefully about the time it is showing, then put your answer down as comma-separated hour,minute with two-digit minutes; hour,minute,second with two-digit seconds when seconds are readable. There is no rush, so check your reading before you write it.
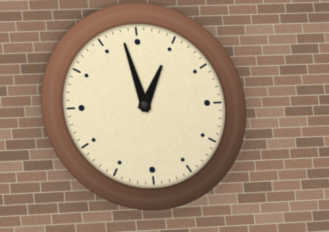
12,58
